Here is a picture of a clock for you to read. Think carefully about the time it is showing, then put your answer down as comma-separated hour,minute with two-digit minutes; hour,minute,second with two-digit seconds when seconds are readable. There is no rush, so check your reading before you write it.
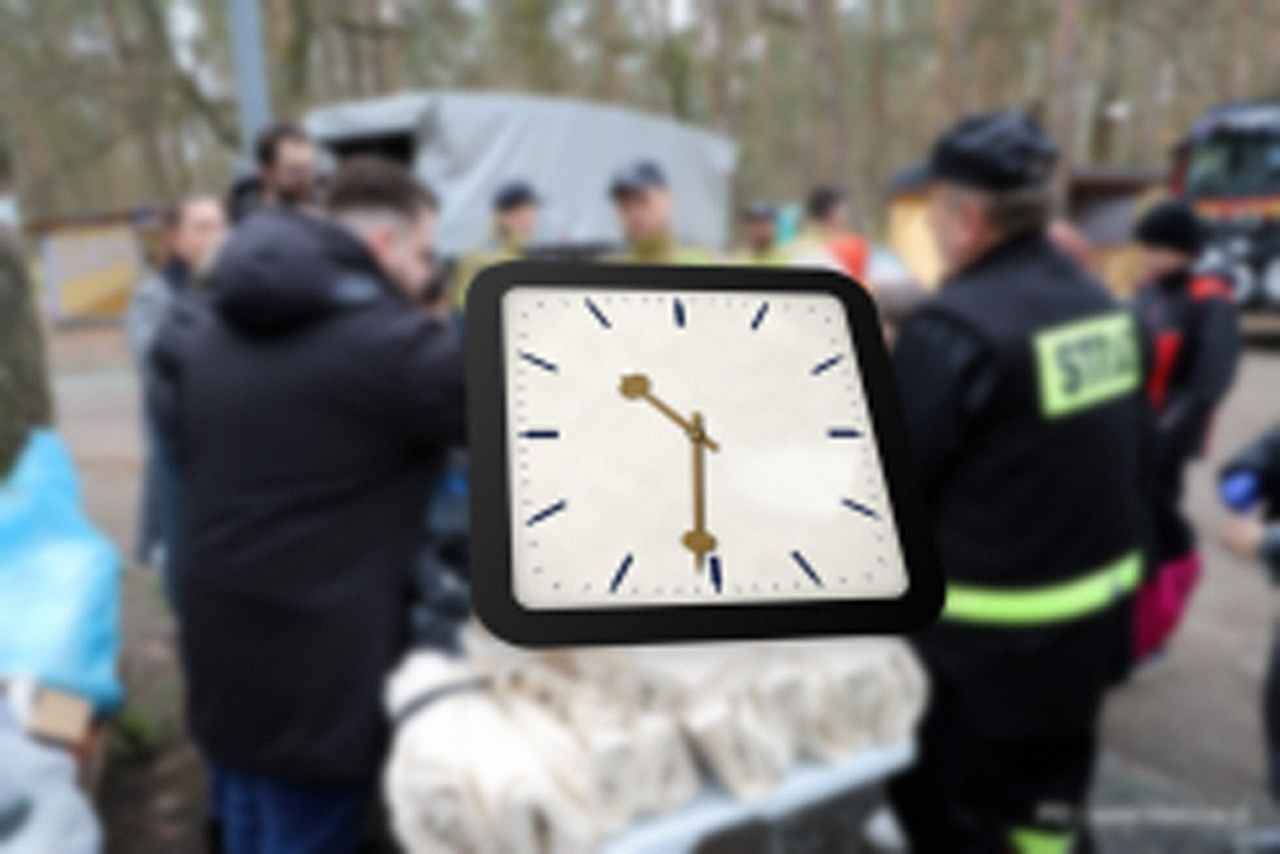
10,31
